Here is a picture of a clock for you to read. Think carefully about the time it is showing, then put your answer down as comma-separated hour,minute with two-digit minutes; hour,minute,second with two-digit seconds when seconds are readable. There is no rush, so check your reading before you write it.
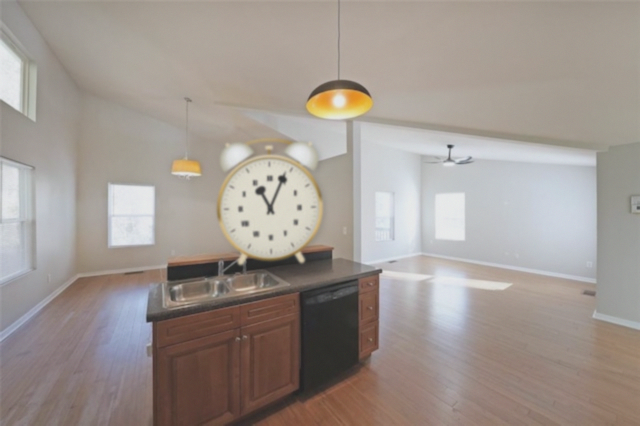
11,04
